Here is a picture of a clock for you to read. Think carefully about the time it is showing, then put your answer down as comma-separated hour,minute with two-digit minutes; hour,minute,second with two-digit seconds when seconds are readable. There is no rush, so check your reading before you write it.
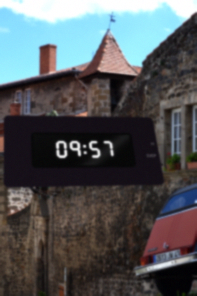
9,57
